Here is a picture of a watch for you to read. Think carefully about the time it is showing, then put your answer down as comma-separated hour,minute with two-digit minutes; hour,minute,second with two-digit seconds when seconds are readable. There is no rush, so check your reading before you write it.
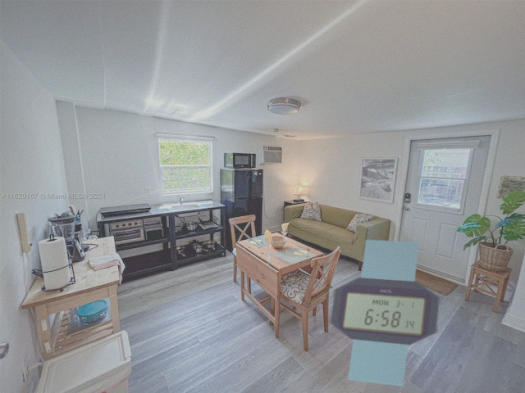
6,58,14
